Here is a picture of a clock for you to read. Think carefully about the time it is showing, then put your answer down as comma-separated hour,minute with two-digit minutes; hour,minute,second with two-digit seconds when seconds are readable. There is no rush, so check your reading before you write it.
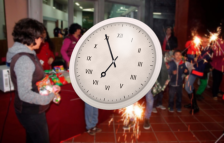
6,55
